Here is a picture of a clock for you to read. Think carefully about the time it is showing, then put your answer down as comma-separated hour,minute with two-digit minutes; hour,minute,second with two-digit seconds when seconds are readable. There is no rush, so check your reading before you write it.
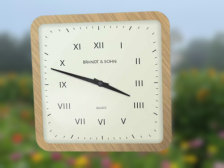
3,48
